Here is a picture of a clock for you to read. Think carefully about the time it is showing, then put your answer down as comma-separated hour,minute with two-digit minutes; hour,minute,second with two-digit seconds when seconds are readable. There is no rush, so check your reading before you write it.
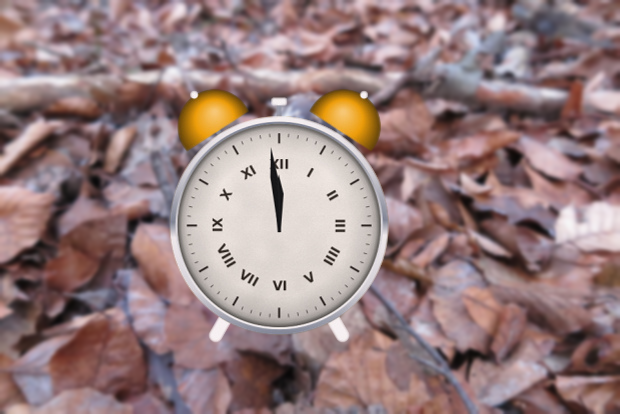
11,59
